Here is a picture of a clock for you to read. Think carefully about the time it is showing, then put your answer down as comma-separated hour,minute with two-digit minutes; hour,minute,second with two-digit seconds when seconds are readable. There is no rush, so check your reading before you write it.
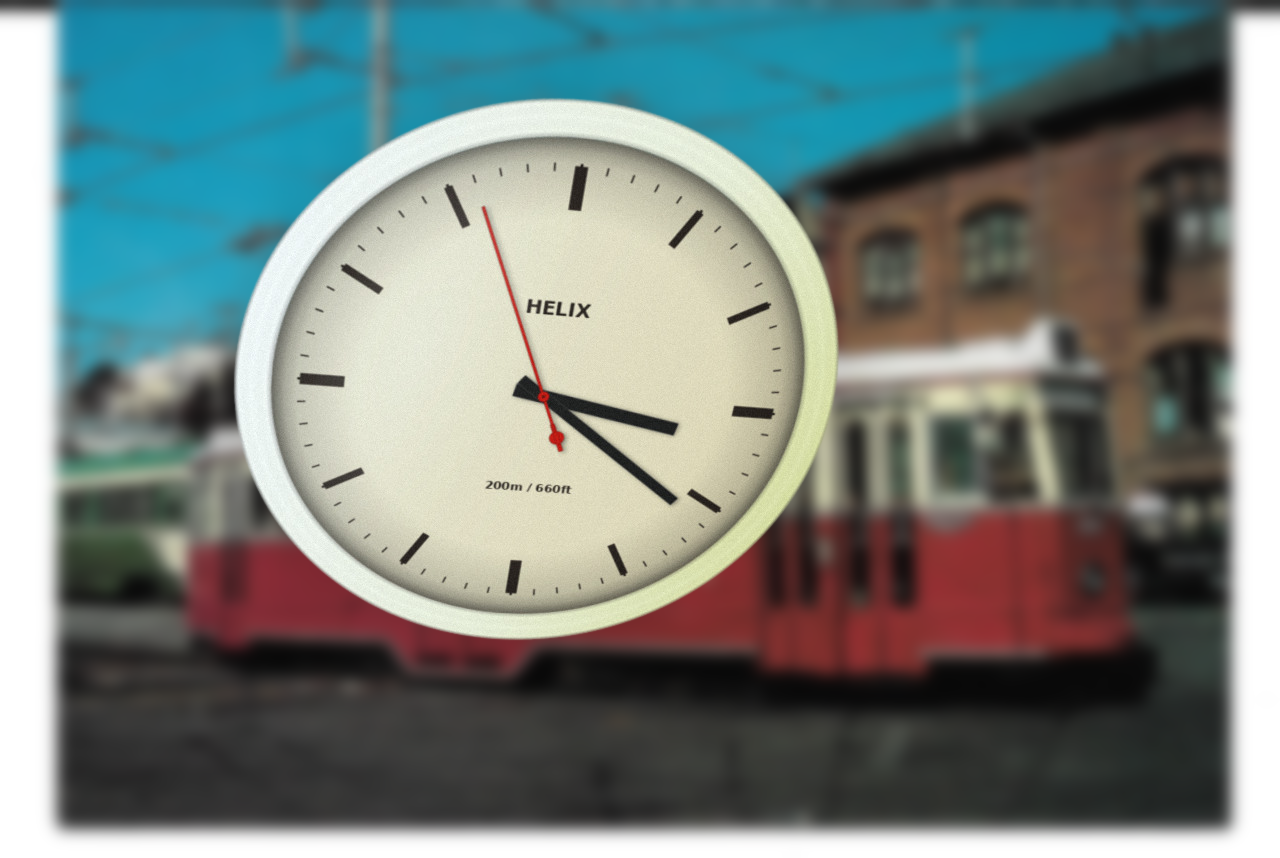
3,20,56
